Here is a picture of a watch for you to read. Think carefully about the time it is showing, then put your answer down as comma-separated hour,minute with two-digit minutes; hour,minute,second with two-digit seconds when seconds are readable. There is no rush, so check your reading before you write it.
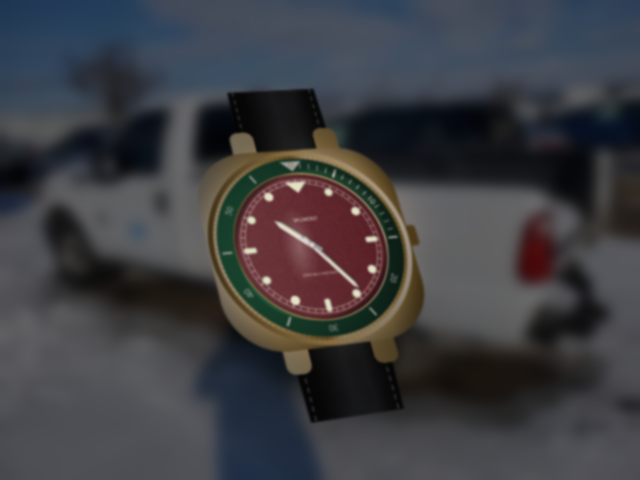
10,24
